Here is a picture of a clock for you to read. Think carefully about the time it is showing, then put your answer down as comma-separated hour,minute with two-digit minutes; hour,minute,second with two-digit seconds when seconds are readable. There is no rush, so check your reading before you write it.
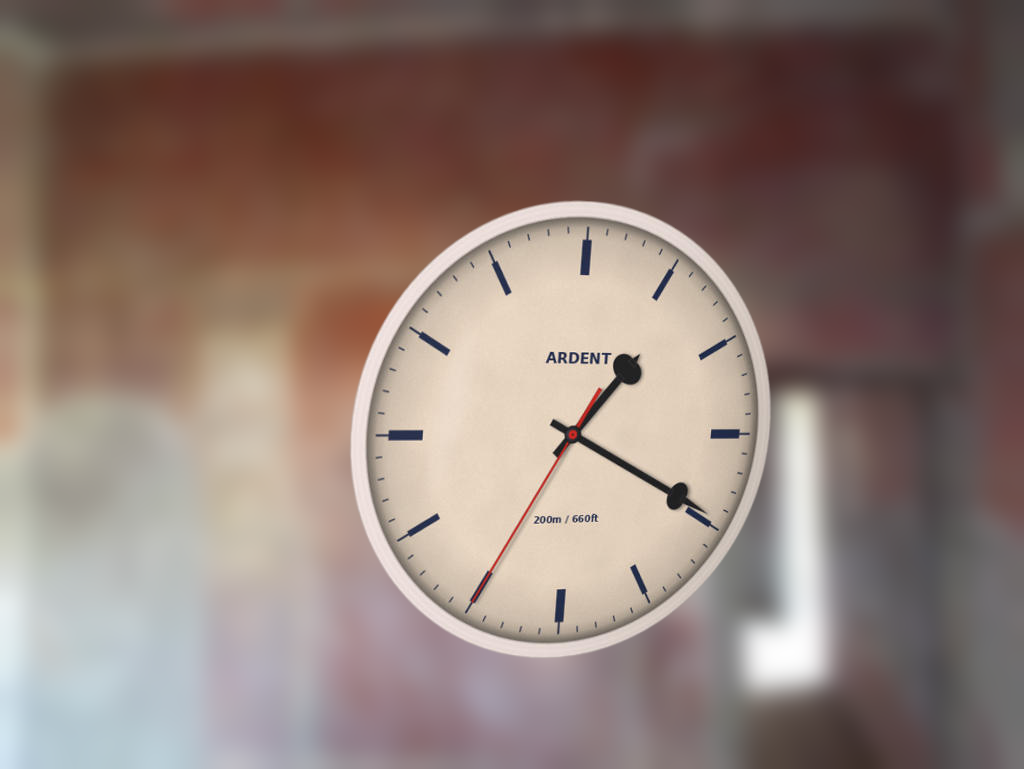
1,19,35
